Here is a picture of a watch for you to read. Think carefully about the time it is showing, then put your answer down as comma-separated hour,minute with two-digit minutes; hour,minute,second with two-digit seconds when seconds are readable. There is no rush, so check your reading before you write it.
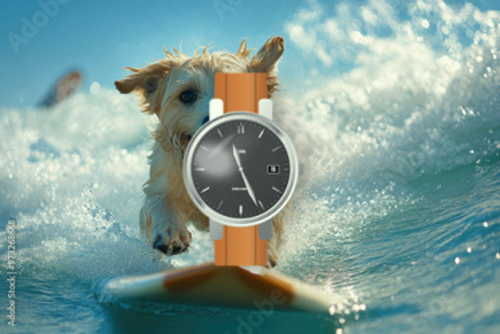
11,26
